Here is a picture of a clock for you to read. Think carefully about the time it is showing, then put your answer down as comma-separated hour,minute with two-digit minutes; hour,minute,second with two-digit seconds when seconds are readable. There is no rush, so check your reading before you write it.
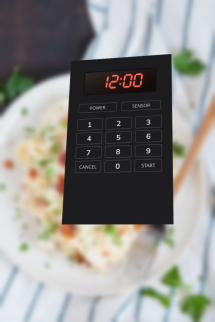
12,00
